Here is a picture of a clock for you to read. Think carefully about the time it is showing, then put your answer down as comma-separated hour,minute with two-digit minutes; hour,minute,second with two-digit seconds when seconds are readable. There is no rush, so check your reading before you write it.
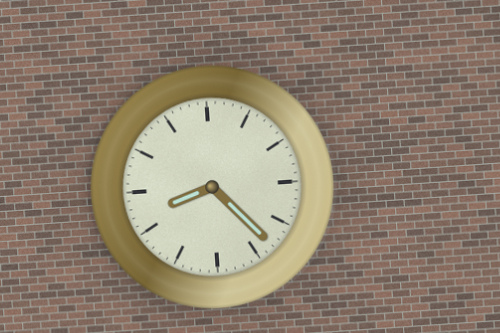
8,23
